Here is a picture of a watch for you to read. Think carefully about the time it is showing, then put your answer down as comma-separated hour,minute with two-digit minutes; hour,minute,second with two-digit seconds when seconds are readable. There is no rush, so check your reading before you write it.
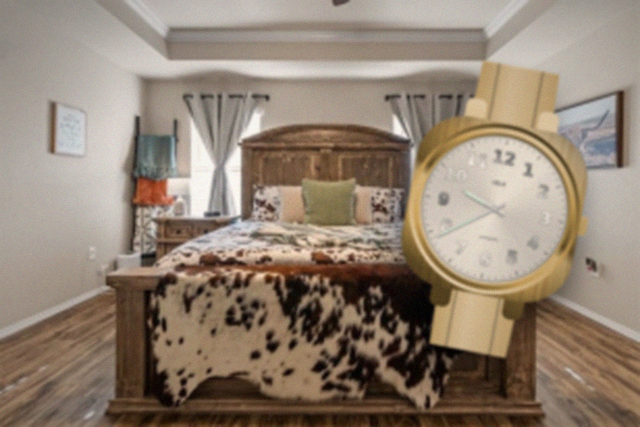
9,39
